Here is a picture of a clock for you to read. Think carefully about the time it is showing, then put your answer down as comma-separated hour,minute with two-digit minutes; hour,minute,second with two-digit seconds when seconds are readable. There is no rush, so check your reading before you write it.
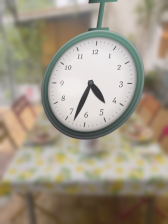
4,33
